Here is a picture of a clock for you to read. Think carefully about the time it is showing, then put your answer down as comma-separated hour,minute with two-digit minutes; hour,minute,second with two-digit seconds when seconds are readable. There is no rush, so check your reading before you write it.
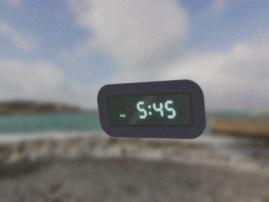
5,45
